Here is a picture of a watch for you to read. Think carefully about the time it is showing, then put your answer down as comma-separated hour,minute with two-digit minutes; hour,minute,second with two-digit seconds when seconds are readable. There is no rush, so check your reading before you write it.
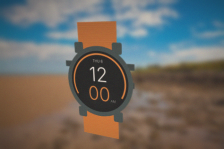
12,00
